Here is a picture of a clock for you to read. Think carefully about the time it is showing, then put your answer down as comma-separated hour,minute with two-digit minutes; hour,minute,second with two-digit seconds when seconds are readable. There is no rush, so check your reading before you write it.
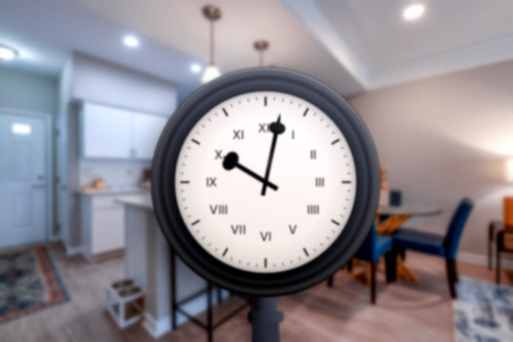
10,02
